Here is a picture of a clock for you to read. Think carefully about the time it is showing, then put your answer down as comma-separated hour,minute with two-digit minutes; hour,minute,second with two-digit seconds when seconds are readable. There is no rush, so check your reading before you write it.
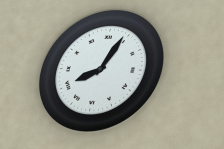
8,04
